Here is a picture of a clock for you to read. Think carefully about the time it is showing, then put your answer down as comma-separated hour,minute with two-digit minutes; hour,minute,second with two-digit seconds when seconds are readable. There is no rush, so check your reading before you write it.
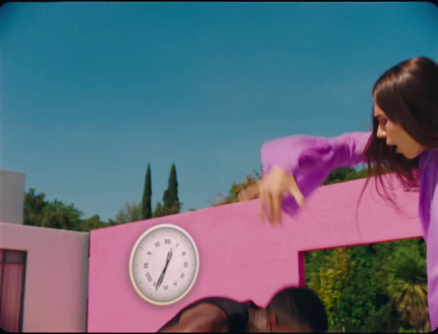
12,34
